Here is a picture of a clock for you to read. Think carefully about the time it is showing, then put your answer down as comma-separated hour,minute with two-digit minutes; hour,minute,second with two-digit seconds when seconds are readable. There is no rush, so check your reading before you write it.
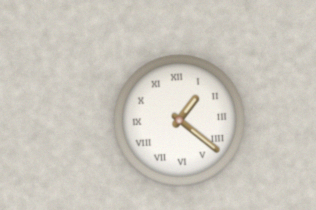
1,22
